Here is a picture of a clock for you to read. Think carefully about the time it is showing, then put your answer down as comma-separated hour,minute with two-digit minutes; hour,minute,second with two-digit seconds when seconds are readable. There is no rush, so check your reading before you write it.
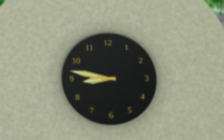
8,47
